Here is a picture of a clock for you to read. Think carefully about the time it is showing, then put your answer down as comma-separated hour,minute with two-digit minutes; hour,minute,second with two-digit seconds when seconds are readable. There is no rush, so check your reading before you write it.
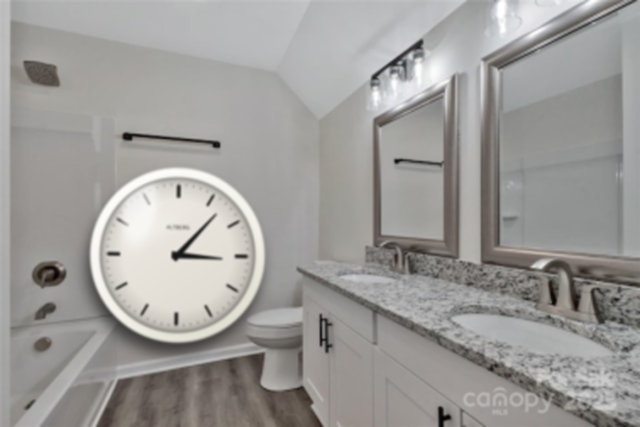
3,07
